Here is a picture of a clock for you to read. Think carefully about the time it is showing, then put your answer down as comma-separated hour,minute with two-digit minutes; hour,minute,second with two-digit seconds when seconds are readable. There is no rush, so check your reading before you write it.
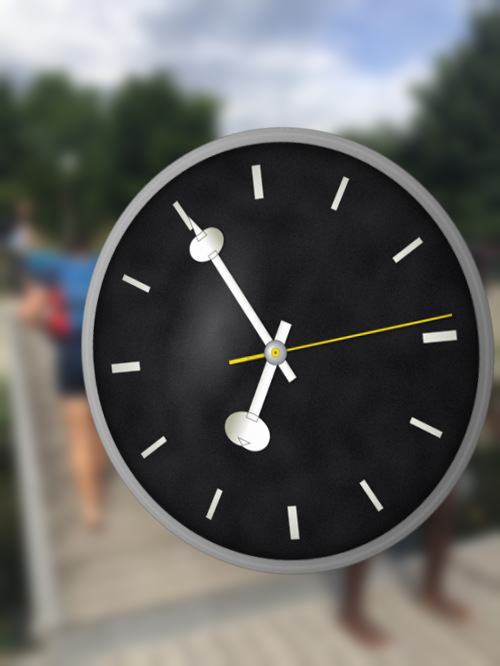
6,55,14
